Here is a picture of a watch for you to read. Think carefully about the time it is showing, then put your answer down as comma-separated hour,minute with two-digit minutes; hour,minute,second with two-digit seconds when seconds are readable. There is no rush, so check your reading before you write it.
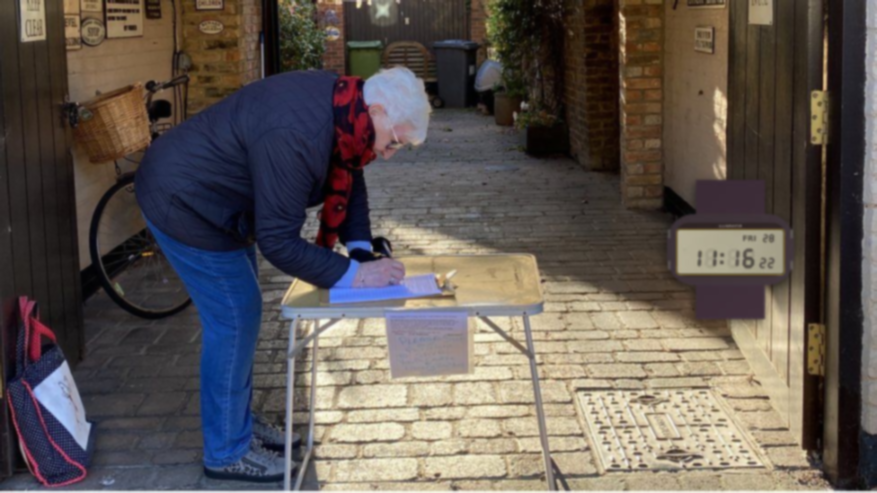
11,16
